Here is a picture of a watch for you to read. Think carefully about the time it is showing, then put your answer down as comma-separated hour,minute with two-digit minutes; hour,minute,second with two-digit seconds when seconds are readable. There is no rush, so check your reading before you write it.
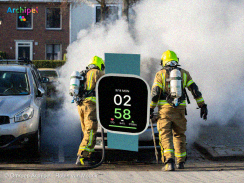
2,58
